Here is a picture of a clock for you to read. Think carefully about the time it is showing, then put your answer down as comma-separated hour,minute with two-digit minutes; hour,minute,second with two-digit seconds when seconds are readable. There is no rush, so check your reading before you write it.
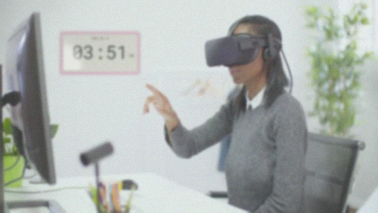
3,51
